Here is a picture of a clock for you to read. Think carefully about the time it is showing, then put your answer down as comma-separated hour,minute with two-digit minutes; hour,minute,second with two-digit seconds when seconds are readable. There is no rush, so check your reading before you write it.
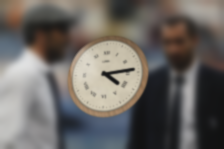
4,14
